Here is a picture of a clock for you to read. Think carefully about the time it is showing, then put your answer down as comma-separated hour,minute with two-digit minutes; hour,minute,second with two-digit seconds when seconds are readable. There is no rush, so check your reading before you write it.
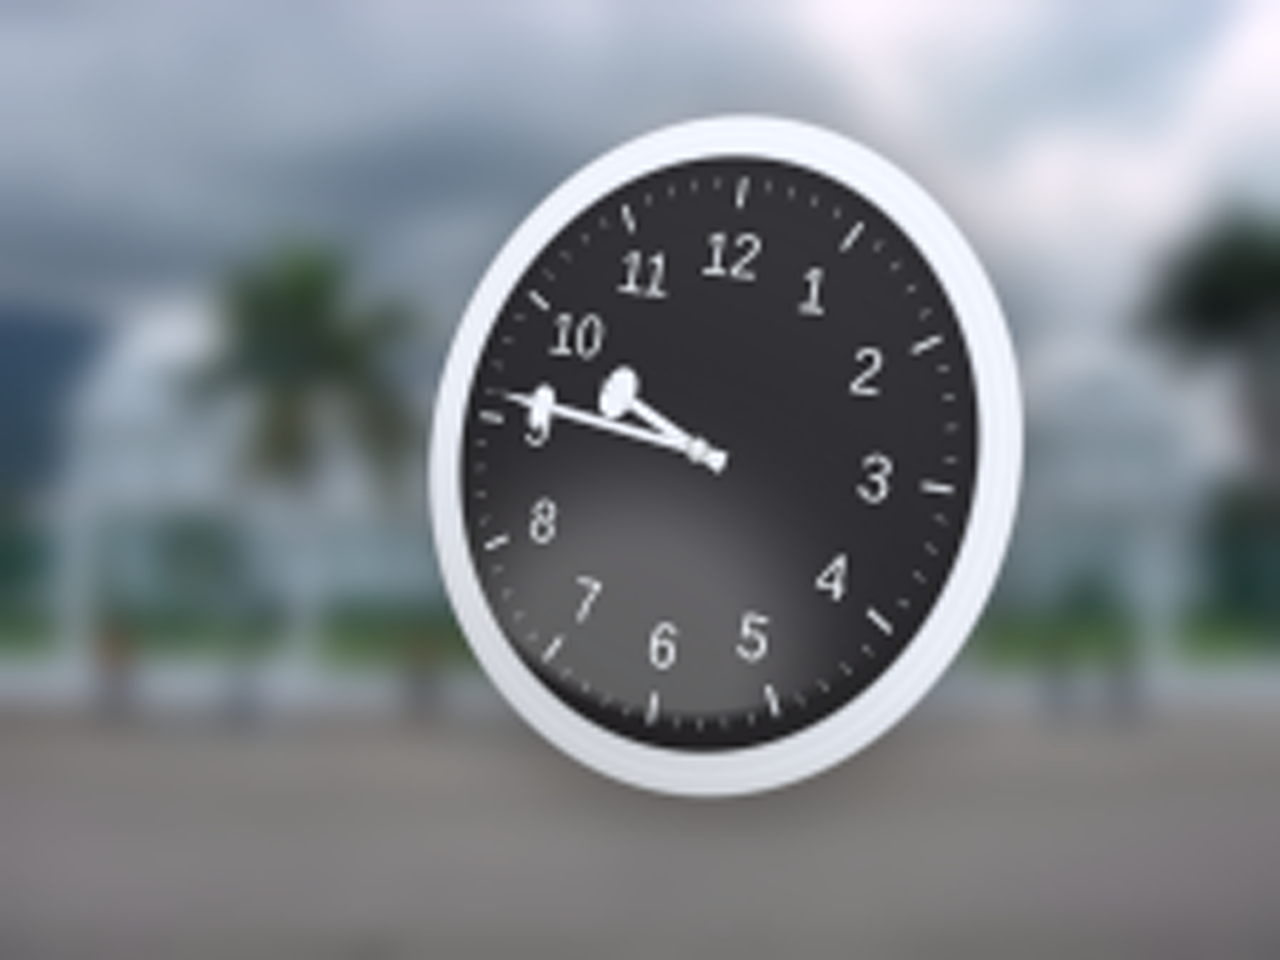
9,46
